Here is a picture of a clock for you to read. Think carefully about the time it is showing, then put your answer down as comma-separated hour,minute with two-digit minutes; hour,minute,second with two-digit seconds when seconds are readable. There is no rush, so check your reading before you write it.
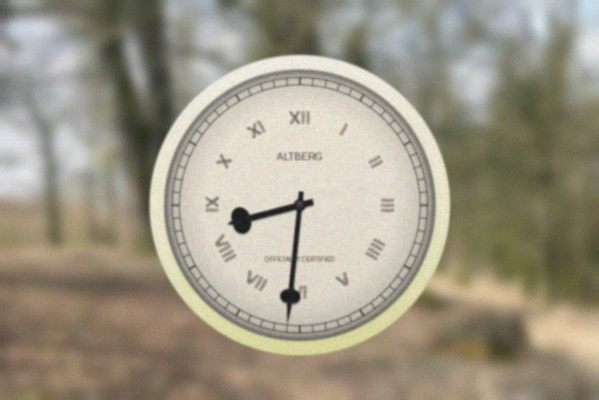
8,31
